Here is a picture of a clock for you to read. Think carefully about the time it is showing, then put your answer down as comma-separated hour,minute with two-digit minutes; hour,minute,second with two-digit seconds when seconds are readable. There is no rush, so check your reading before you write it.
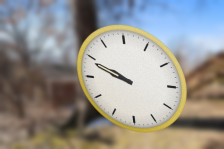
9,49
